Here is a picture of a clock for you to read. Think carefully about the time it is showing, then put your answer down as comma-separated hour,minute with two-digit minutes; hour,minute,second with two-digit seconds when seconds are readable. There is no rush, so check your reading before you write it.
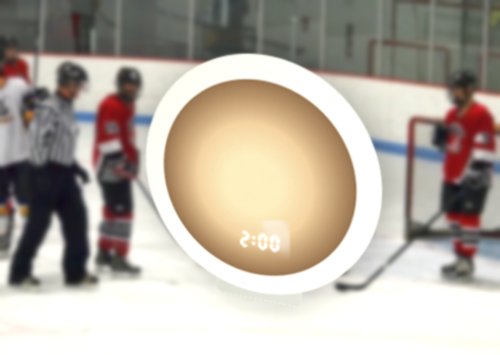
2,00
